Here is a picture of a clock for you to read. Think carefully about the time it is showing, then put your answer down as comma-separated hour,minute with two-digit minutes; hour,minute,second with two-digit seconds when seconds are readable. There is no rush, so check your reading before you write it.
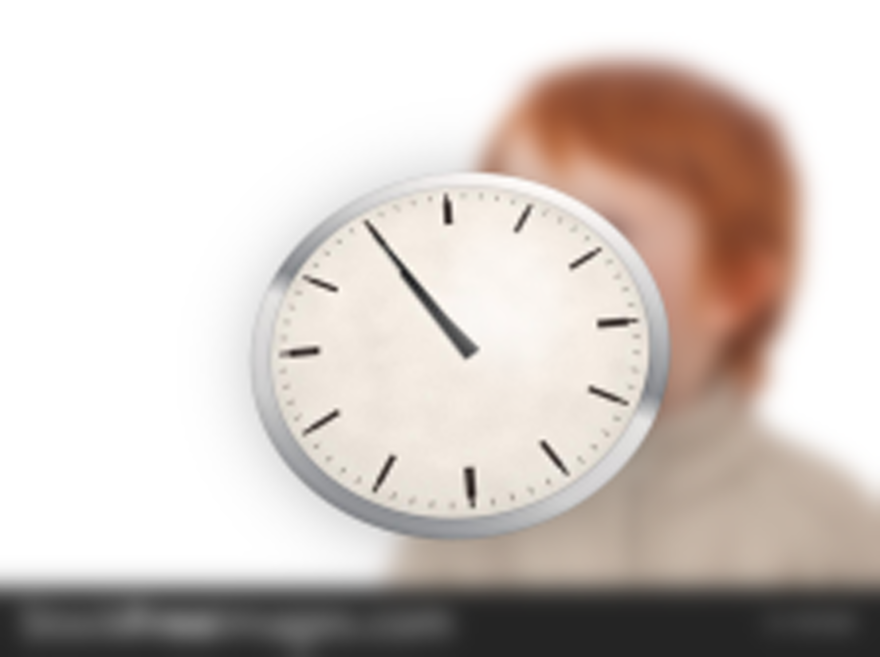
10,55
